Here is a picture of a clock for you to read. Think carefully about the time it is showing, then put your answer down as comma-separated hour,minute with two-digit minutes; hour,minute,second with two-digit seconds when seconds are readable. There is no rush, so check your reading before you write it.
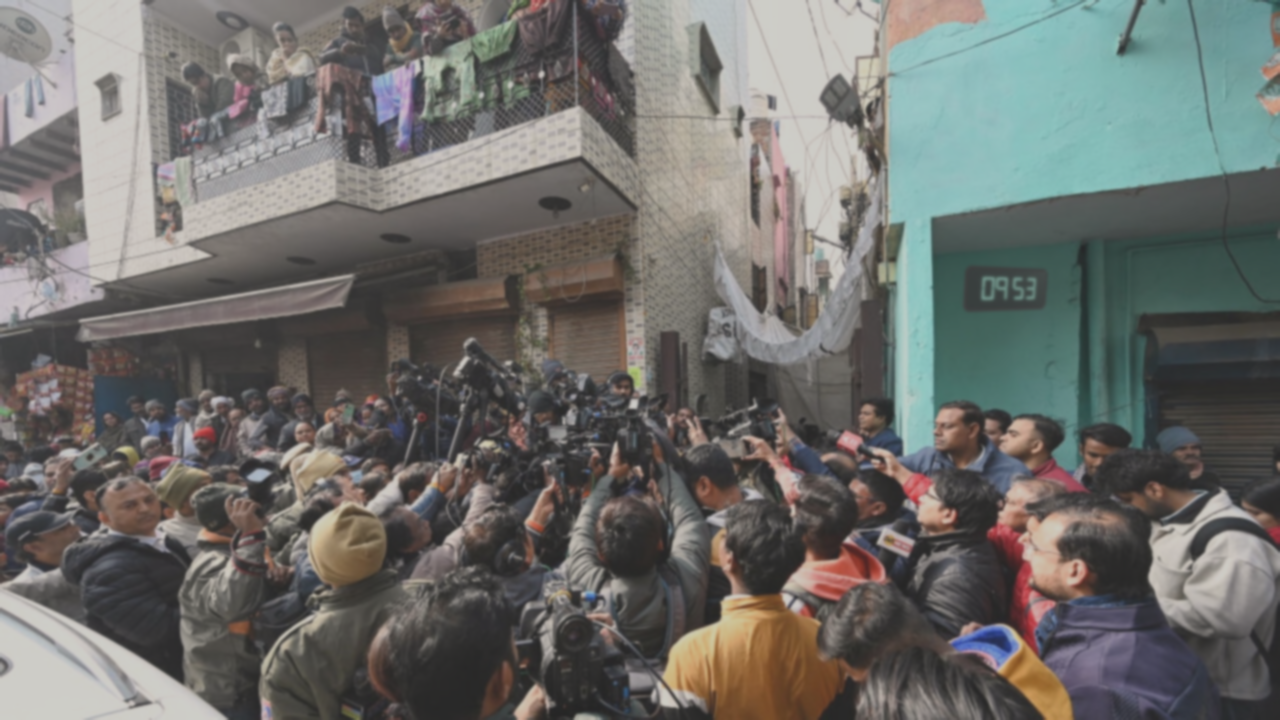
9,53
